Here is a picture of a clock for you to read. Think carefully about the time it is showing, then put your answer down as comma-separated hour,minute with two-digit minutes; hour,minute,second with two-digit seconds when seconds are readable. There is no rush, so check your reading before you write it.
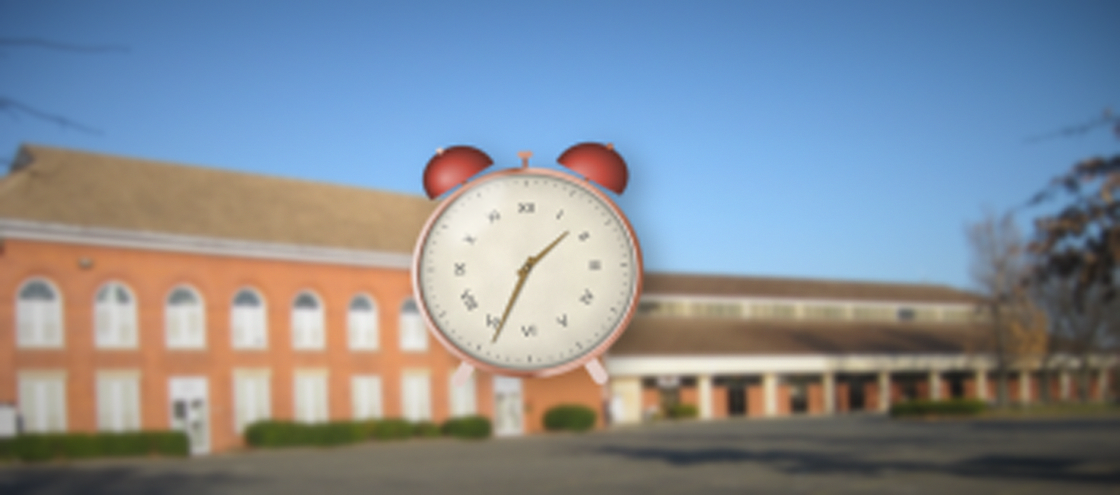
1,34
